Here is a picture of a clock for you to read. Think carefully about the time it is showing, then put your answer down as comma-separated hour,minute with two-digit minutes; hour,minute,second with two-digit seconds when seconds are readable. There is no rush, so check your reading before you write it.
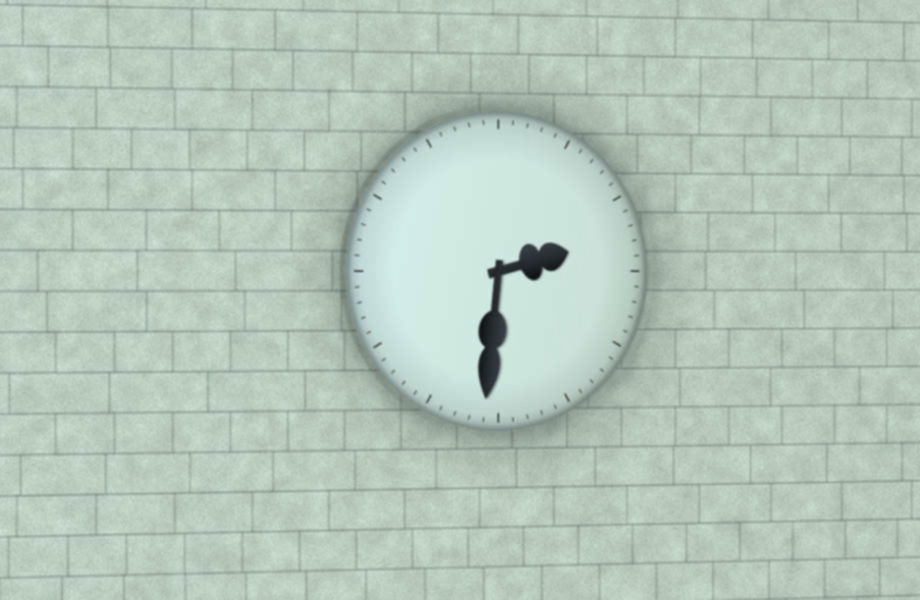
2,31
